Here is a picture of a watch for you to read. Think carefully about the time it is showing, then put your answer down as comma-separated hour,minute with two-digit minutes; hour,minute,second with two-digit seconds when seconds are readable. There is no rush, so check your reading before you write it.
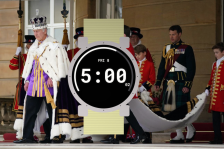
5,00
